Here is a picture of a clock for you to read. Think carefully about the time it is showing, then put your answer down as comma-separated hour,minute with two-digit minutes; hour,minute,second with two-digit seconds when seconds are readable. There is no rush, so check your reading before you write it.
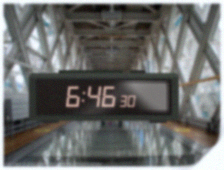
6,46,30
